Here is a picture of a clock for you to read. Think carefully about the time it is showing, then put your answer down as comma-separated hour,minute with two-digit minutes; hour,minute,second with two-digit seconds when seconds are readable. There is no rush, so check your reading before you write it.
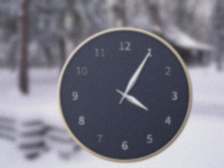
4,05
